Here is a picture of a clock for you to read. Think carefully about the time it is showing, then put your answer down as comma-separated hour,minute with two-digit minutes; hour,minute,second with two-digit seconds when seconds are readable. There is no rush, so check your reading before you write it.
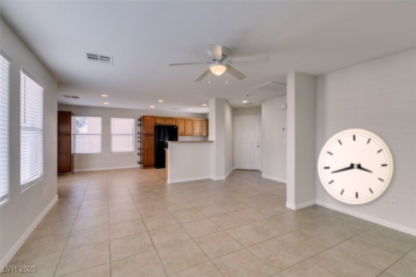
3,43
